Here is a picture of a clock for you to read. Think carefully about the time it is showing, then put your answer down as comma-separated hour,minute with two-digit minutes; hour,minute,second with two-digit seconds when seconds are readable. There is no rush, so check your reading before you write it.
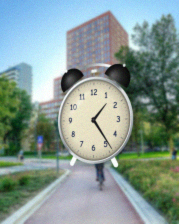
1,24
